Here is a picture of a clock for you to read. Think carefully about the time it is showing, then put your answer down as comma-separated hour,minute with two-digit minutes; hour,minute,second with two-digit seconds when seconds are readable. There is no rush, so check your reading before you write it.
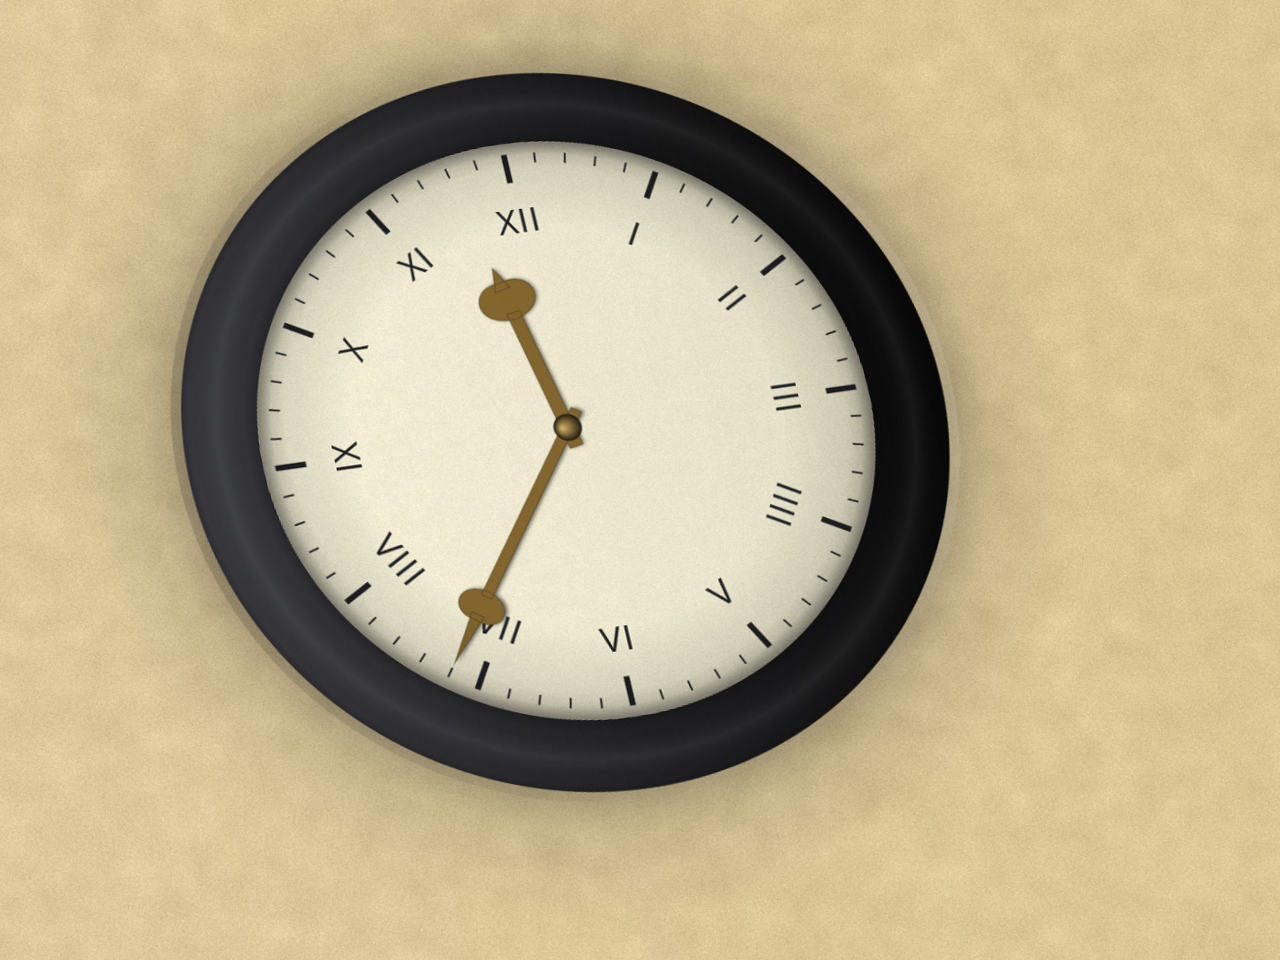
11,36
